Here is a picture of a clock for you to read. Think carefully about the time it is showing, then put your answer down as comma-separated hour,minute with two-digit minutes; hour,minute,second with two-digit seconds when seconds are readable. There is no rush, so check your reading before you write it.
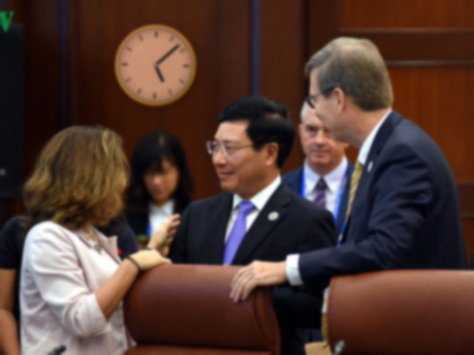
5,08
